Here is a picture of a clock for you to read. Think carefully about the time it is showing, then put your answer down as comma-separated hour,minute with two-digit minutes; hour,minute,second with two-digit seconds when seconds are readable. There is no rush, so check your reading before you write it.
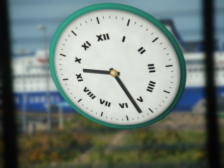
9,27
